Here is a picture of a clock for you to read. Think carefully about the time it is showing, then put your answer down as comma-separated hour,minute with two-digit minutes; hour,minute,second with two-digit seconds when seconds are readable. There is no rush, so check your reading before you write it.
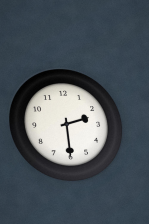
2,30
